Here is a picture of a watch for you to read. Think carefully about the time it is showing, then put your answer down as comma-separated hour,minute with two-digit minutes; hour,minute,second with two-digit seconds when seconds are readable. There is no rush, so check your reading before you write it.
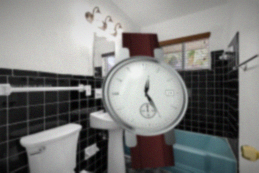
12,26
